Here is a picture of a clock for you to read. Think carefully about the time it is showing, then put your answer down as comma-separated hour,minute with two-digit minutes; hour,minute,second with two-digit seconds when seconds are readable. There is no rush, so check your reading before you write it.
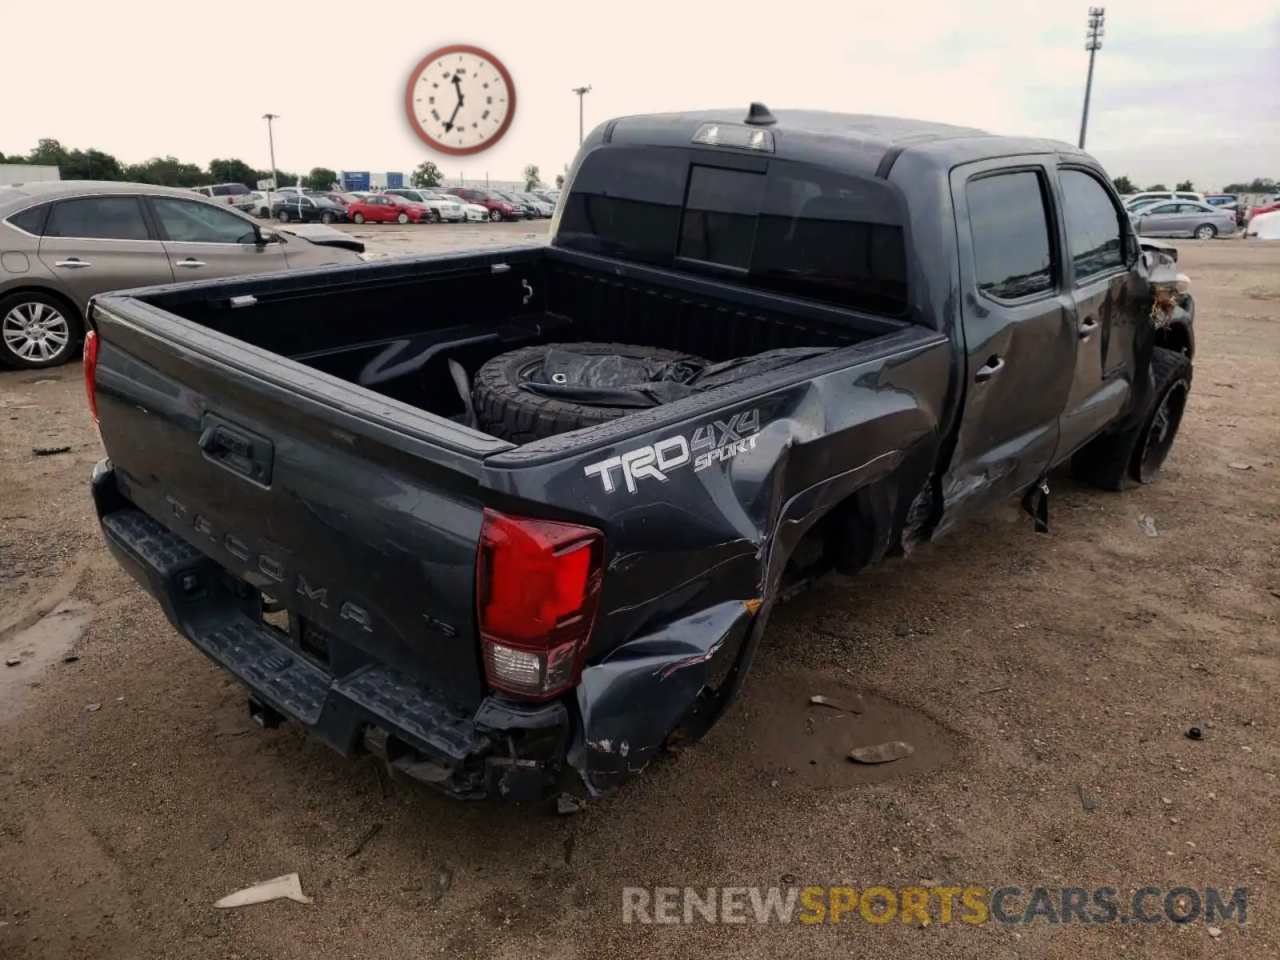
11,34
